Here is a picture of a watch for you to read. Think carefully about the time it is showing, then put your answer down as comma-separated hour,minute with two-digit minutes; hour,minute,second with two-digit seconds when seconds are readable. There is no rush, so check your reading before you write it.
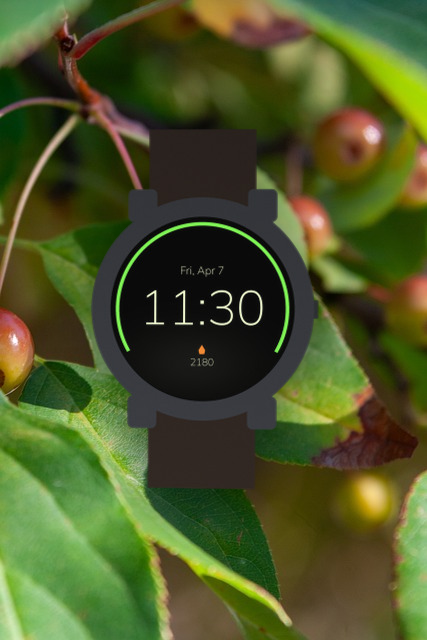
11,30
